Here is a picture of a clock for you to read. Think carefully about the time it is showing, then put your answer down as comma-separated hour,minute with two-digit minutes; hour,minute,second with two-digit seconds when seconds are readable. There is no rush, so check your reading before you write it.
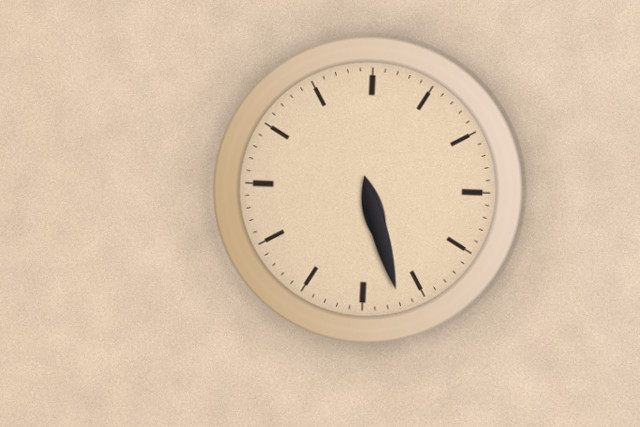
5,27
